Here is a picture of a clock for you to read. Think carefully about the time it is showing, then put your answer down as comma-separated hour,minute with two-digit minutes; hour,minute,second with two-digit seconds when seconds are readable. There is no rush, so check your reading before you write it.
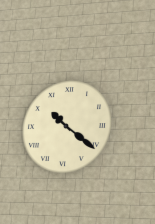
10,21
